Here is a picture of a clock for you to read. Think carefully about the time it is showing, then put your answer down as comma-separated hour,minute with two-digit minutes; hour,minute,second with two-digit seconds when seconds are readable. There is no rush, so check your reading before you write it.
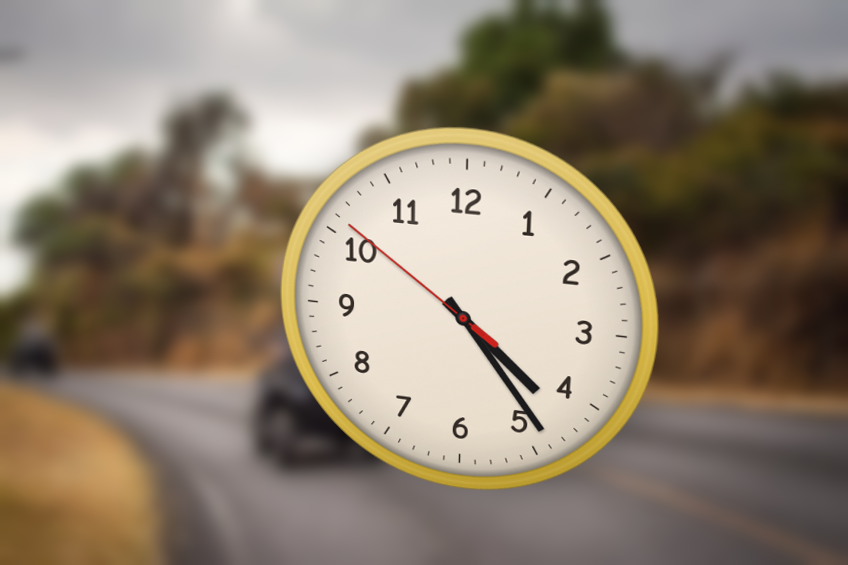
4,23,51
